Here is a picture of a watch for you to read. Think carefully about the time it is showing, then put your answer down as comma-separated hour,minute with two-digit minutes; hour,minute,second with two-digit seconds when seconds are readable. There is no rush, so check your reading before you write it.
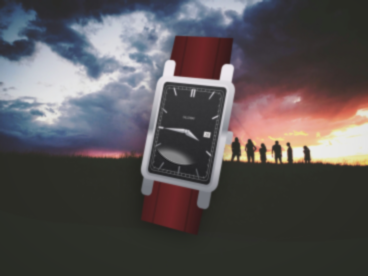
3,45
